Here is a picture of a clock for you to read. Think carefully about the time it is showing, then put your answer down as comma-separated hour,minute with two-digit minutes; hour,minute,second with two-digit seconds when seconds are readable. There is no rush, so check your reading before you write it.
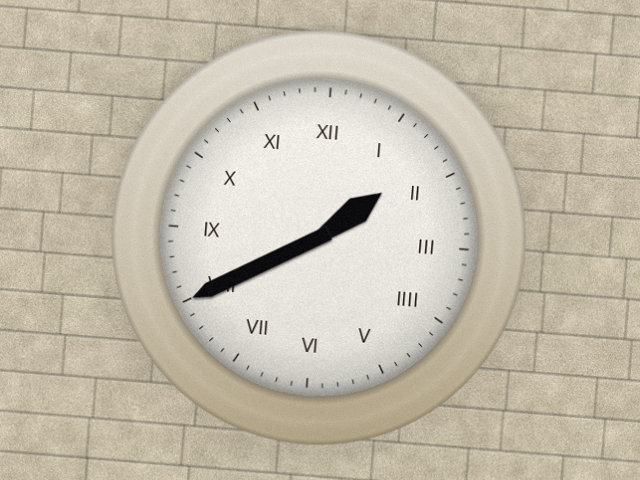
1,40
